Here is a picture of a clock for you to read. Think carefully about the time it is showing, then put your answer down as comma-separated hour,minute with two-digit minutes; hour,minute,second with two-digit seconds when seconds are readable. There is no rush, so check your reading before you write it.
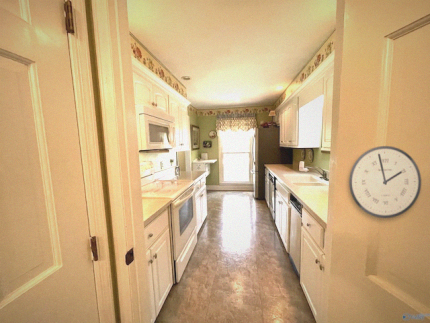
1,58
